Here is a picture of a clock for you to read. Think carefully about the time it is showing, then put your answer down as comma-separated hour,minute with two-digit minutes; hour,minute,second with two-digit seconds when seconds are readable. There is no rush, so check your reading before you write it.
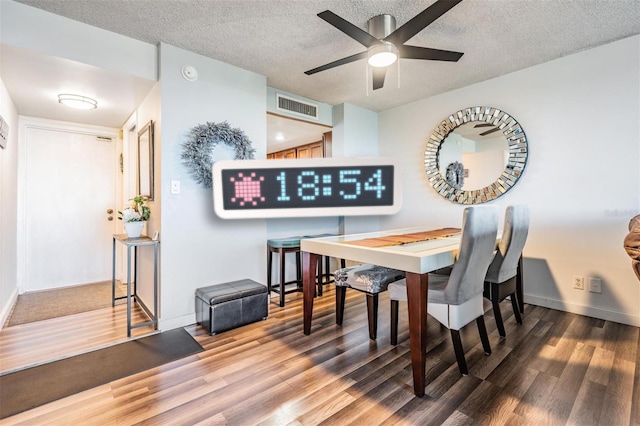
18,54
